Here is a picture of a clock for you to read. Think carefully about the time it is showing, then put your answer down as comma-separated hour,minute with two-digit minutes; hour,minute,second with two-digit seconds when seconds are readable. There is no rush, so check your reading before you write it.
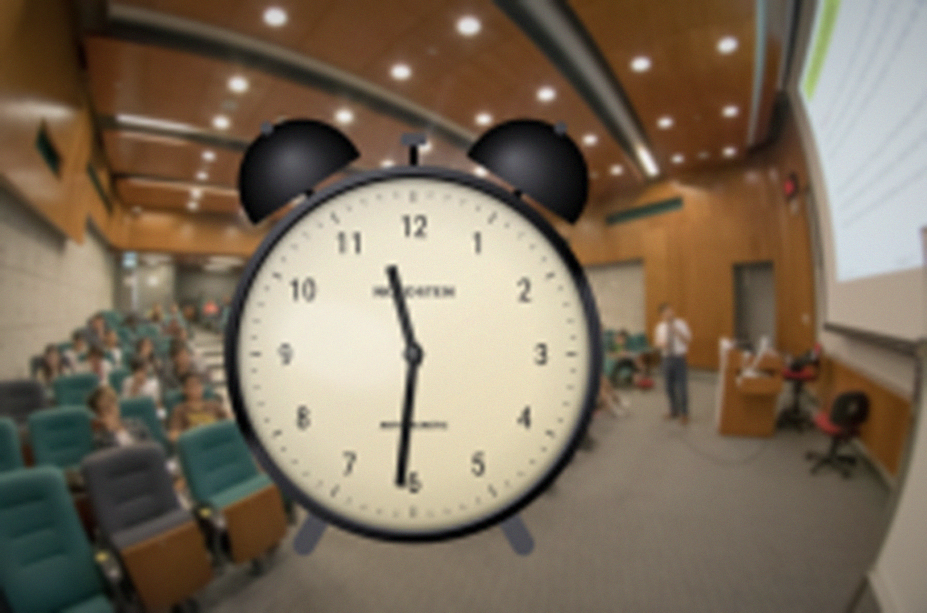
11,31
